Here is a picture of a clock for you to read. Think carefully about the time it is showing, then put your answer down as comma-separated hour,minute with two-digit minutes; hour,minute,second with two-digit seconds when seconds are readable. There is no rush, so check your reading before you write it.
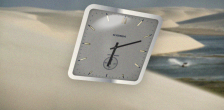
6,11
